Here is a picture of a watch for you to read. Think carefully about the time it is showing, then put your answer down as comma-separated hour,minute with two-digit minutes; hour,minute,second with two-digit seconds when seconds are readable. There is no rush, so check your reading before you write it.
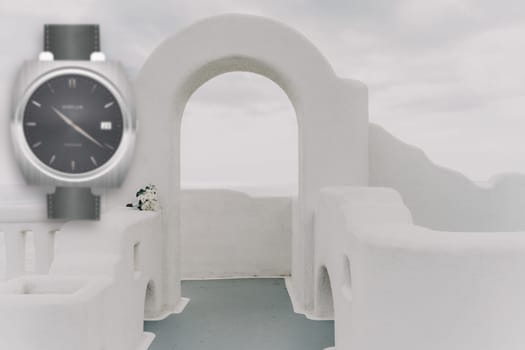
10,21
